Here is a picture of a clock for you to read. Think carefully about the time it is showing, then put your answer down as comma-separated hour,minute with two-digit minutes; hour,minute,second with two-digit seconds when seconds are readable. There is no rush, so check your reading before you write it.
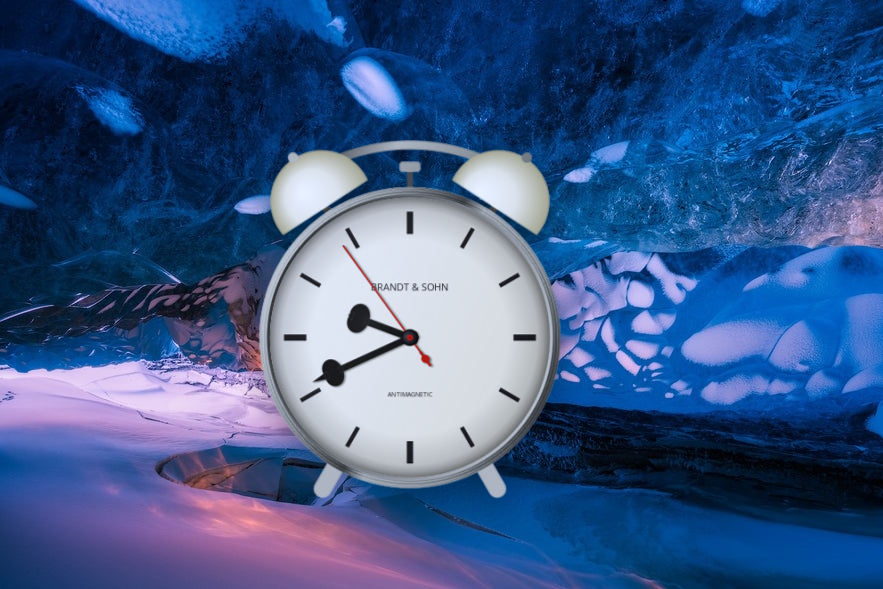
9,40,54
